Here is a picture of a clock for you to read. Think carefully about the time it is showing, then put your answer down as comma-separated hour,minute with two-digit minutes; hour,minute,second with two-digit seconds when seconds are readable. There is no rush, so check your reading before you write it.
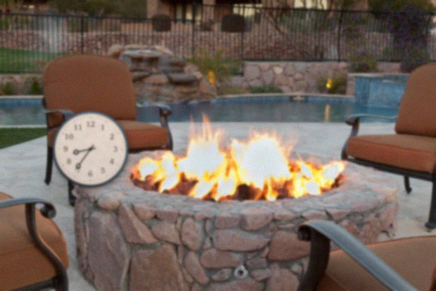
8,36
